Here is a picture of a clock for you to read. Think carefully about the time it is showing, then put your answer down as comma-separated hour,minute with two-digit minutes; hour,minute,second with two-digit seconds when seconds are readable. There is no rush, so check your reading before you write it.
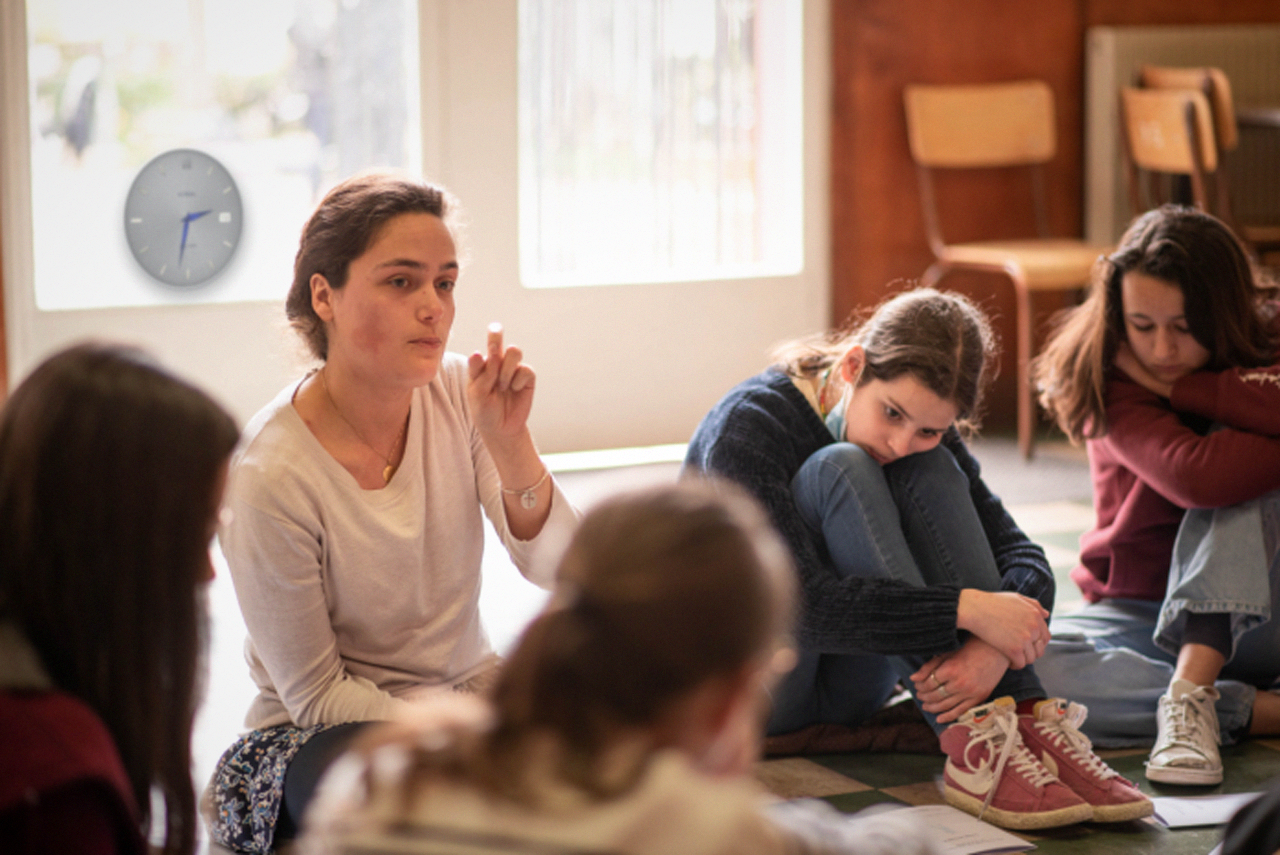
2,32
